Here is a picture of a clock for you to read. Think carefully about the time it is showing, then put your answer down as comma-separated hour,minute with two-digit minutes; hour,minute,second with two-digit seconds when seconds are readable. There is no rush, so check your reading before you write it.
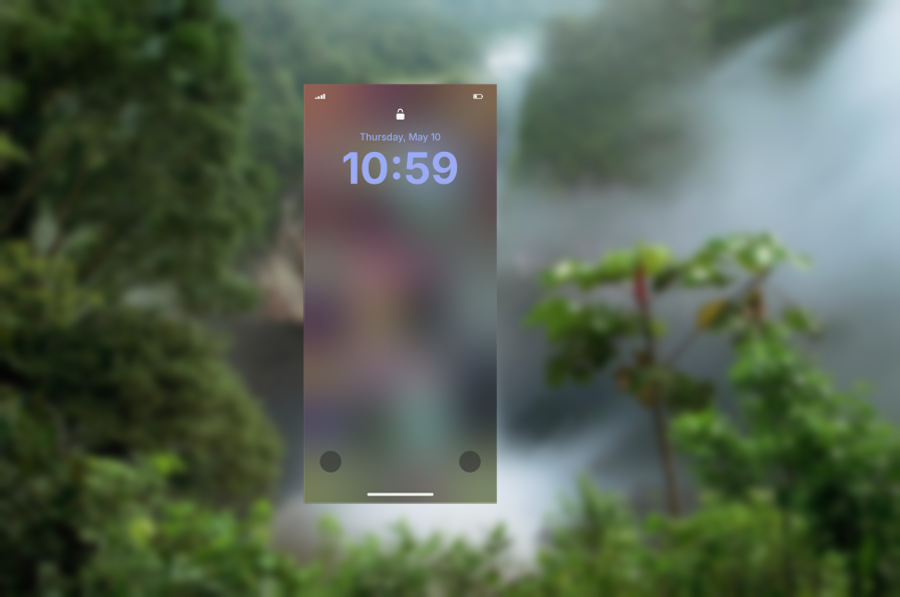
10,59
